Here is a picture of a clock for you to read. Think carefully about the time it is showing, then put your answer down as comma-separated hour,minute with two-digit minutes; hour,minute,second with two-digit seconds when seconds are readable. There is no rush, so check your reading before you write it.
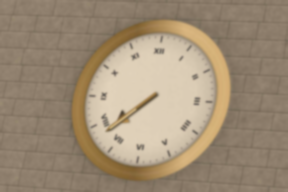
7,38
